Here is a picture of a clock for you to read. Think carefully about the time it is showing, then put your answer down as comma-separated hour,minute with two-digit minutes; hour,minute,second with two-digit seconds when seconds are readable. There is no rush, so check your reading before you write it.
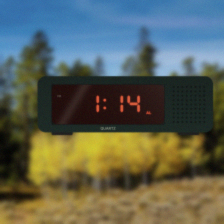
1,14
